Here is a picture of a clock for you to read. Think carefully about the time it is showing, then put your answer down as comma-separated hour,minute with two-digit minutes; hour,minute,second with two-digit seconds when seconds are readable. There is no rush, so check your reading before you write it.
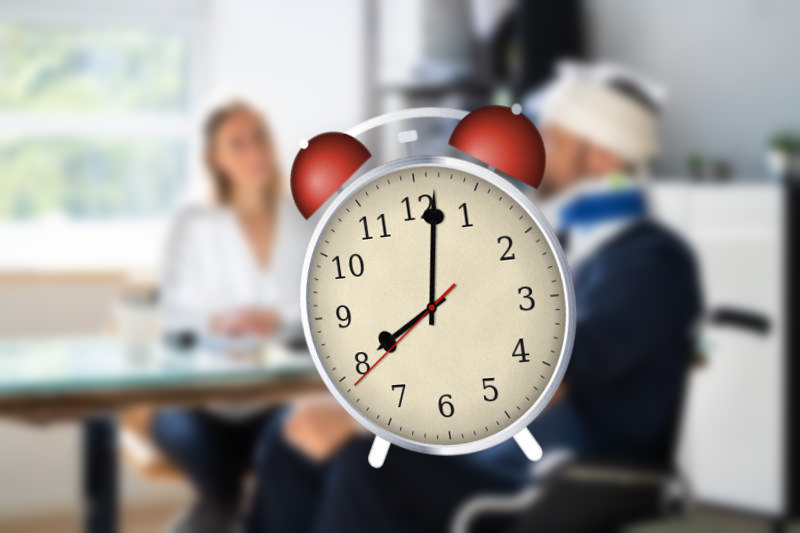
8,01,39
